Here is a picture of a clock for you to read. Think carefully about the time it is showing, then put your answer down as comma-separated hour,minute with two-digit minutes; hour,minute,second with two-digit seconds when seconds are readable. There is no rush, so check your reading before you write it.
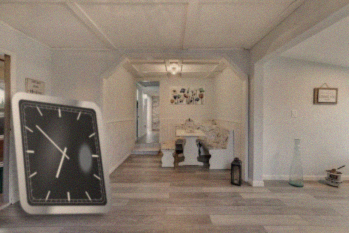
6,52
